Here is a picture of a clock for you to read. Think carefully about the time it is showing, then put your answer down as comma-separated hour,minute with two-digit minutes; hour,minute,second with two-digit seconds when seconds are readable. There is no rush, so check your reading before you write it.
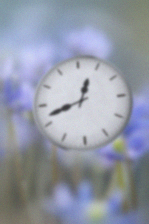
12,42
